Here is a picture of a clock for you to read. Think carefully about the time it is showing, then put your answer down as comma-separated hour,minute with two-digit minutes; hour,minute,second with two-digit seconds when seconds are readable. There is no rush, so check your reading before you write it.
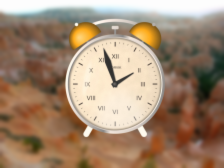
1,57
